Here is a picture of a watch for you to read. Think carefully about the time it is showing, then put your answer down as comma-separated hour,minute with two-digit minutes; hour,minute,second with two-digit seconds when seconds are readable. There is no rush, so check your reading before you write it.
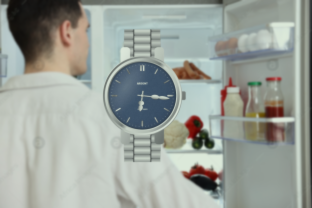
6,16
